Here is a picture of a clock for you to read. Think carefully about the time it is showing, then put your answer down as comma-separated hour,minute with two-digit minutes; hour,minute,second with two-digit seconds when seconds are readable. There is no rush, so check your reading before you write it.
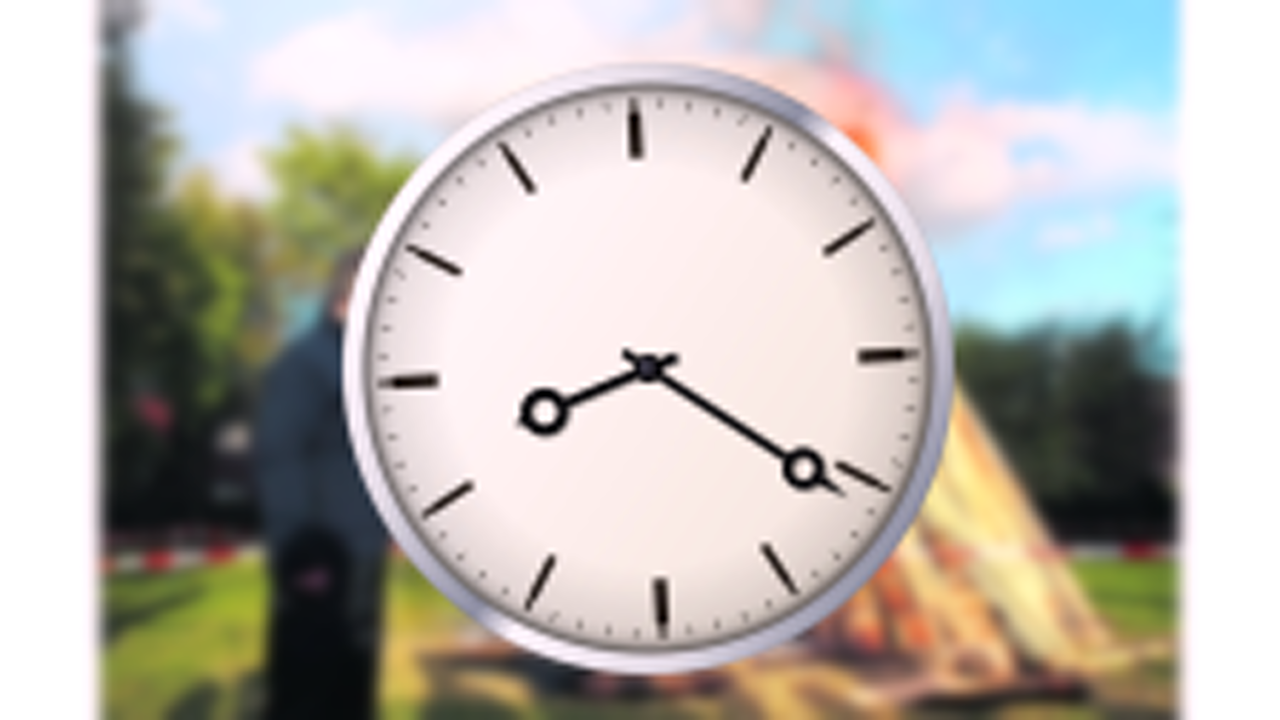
8,21
